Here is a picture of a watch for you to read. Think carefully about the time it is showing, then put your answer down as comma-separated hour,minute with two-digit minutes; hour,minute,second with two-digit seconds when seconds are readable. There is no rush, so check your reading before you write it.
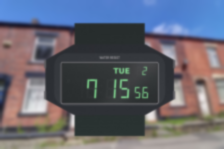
7,15,56
